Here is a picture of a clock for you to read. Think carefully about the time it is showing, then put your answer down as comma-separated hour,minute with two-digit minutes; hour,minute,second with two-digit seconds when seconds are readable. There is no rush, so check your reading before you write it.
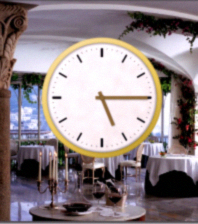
5,15
